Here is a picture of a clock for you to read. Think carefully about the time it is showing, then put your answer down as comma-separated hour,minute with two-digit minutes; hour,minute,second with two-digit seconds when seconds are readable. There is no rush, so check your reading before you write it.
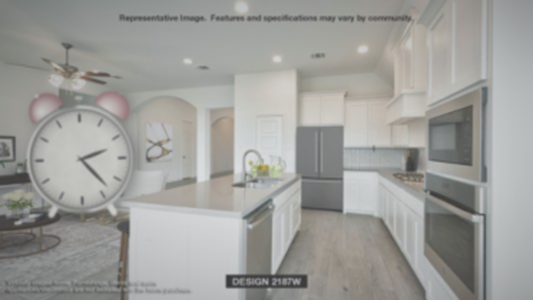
2,23
